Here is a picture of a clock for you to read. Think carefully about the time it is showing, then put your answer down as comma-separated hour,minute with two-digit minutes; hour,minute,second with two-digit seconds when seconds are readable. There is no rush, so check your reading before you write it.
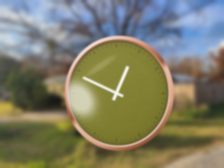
12,49
